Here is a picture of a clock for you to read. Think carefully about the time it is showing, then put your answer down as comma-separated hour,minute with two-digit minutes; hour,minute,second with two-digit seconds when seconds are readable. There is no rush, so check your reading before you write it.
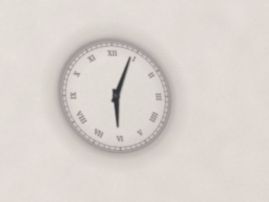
6,04
